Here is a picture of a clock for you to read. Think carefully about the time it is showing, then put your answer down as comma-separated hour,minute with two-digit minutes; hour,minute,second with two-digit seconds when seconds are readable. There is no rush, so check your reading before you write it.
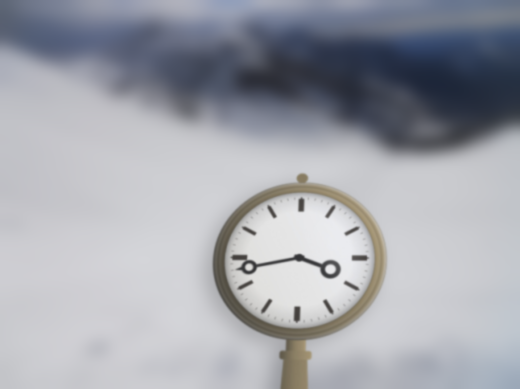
3,43
